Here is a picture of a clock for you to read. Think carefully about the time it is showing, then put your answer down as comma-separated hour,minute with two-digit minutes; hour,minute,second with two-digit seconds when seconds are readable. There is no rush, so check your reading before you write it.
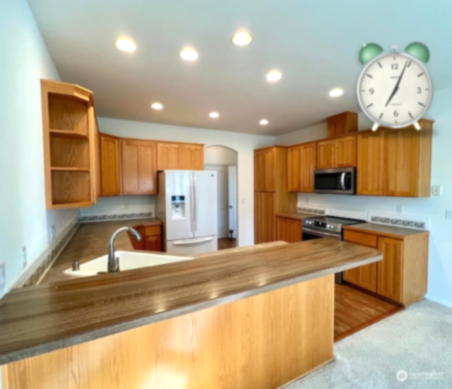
7,04
